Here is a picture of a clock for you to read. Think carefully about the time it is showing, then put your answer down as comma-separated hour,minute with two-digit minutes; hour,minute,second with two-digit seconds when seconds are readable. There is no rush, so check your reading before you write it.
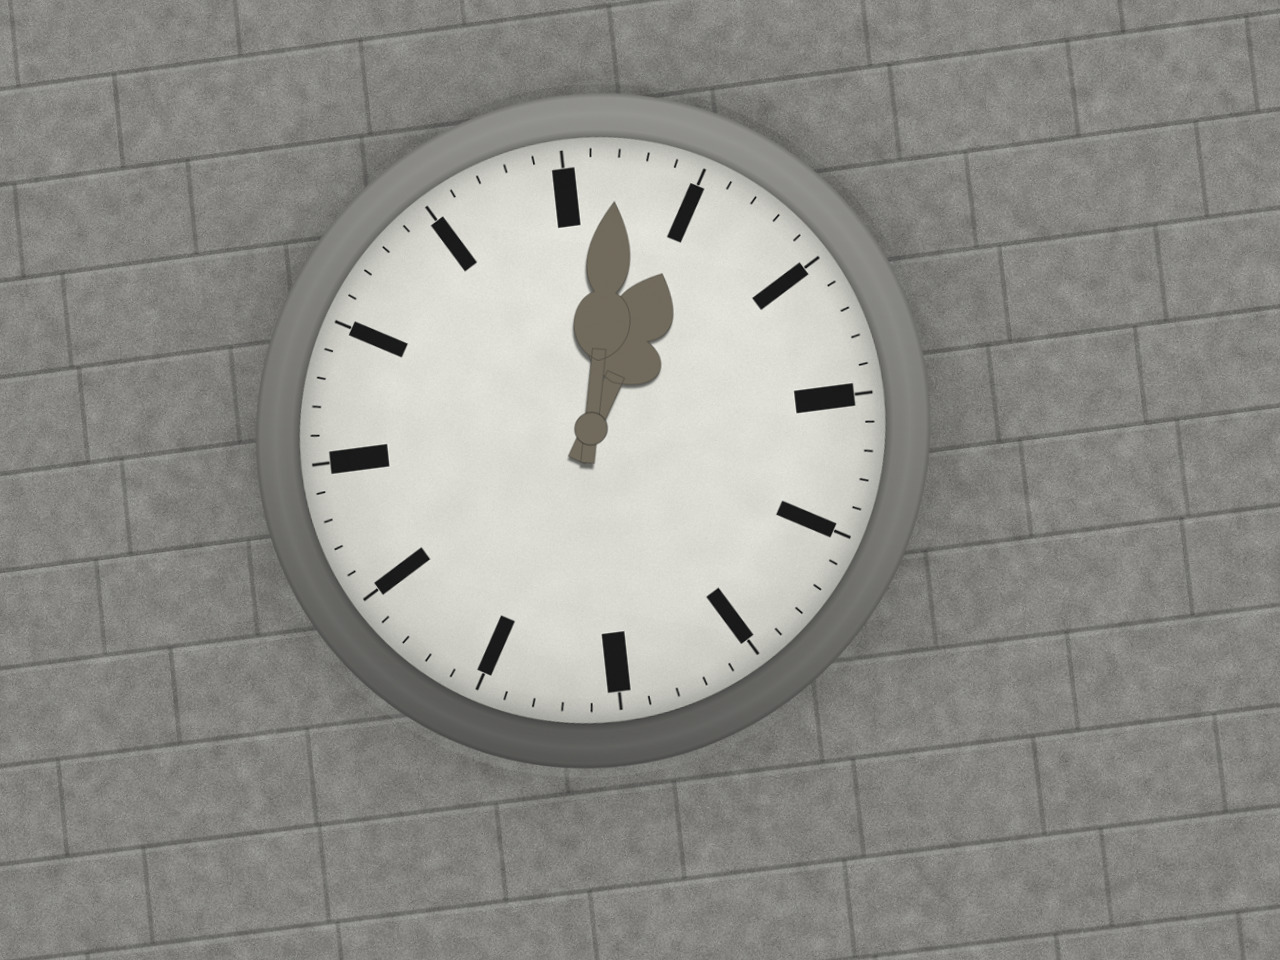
1,02
